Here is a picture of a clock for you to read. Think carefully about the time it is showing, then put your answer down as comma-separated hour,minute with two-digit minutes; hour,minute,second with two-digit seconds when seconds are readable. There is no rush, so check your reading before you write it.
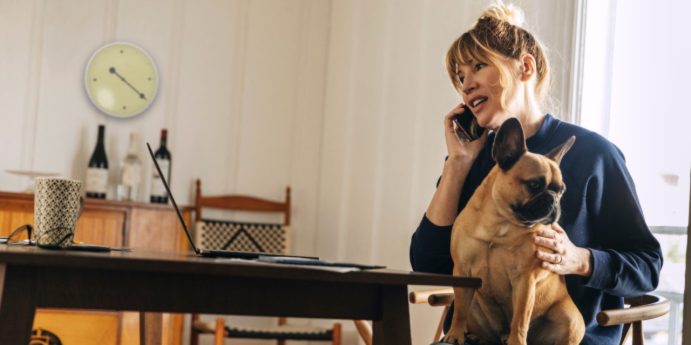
10,22
